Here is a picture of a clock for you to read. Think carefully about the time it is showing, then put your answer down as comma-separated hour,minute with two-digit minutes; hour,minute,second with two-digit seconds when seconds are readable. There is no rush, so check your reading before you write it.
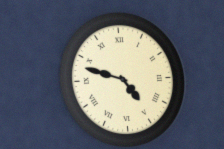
4,48
